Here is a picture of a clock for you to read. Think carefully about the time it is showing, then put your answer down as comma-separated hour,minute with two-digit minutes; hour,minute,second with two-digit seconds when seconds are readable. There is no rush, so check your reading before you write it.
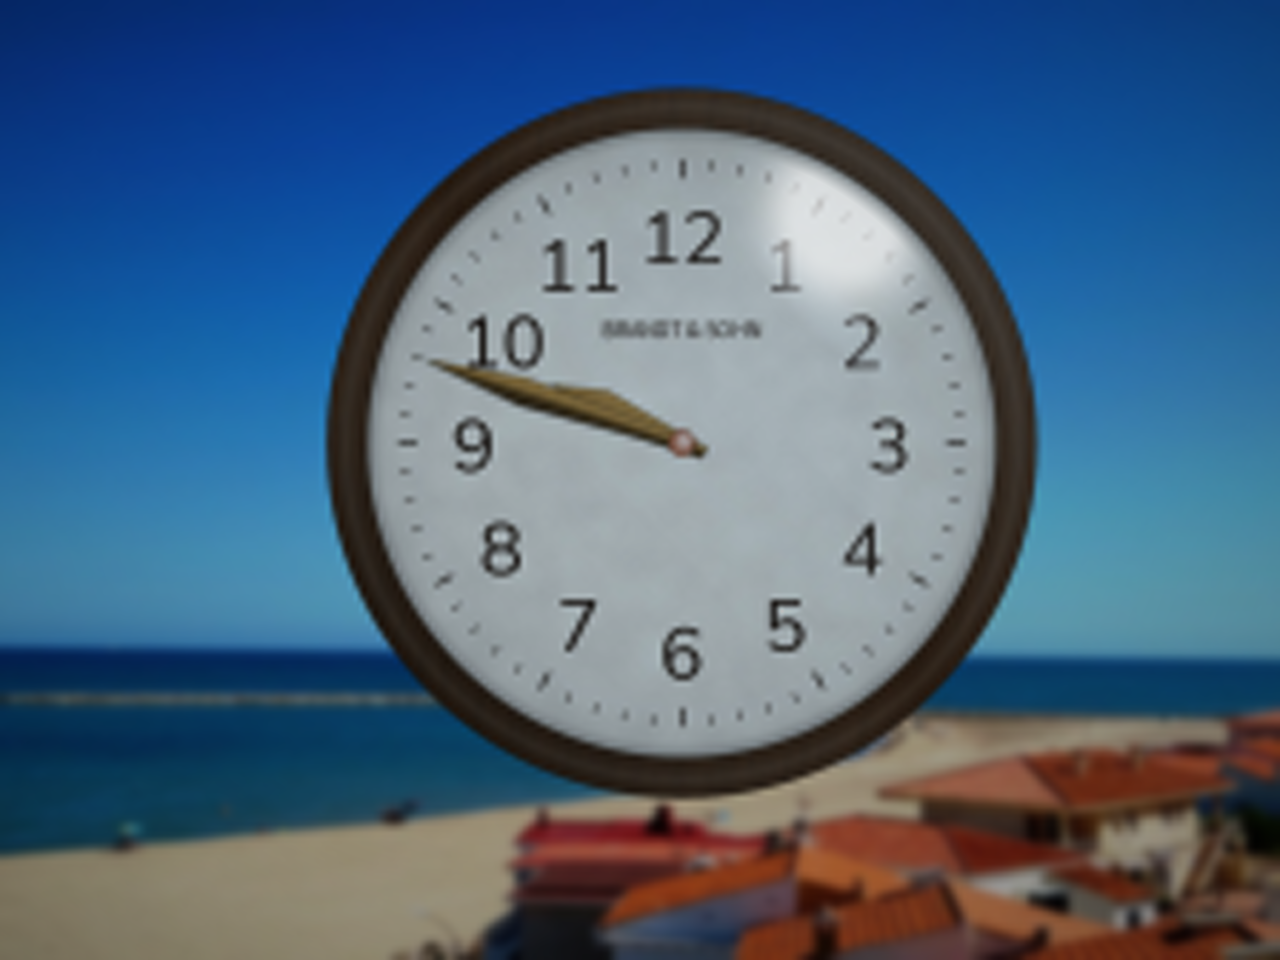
9,48
